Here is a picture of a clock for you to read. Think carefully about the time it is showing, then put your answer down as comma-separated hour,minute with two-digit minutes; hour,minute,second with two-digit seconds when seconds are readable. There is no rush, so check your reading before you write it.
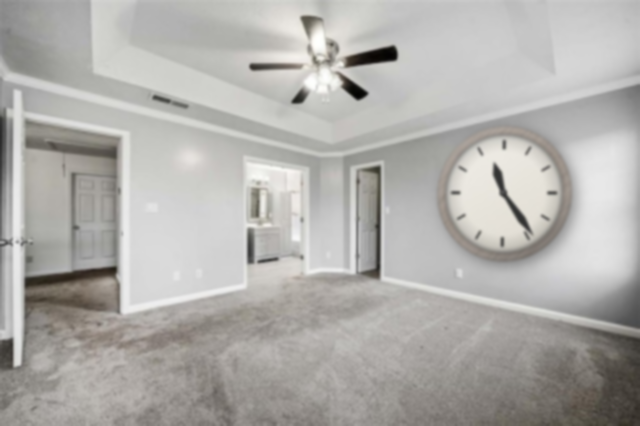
11,24
